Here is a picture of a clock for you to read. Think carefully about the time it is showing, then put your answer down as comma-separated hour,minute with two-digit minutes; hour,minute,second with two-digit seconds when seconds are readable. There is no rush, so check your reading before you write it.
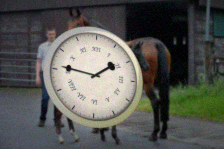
1,46
